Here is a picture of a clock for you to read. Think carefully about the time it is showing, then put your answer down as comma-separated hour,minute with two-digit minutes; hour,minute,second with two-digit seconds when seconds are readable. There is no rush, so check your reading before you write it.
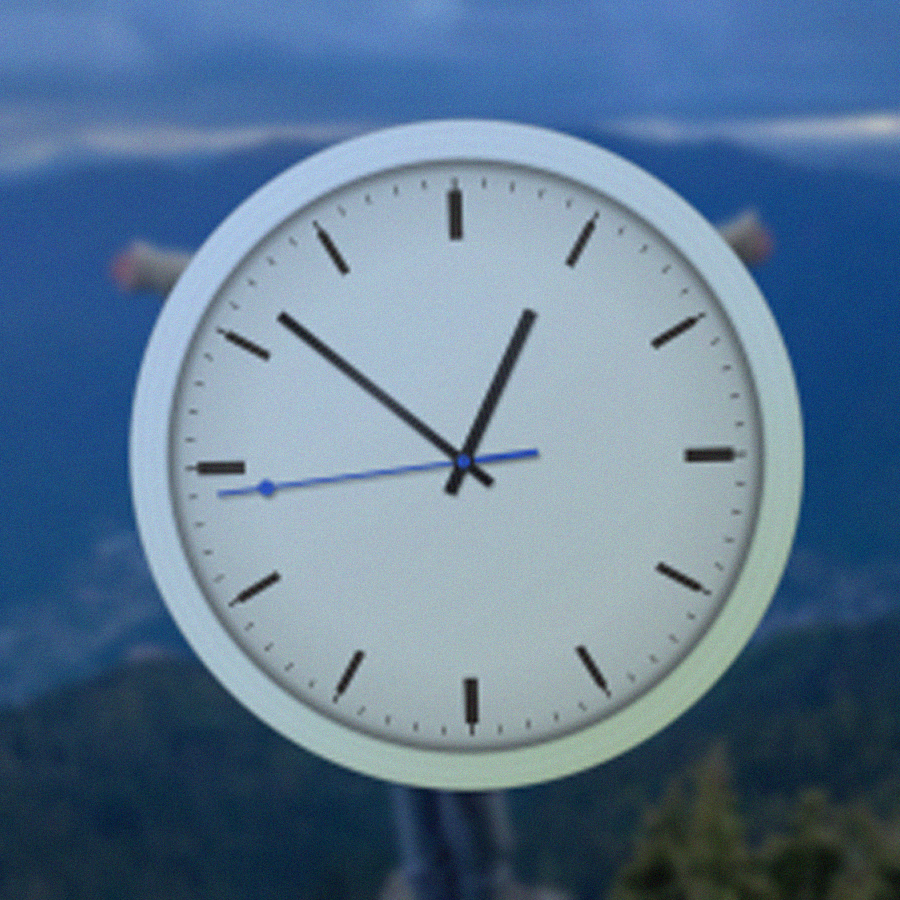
12,51,44
